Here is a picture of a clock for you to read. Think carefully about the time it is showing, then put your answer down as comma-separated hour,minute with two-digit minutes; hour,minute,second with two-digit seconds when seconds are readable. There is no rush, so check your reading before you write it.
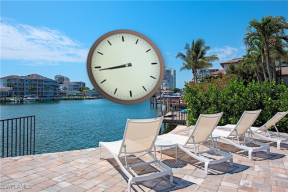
8,44
